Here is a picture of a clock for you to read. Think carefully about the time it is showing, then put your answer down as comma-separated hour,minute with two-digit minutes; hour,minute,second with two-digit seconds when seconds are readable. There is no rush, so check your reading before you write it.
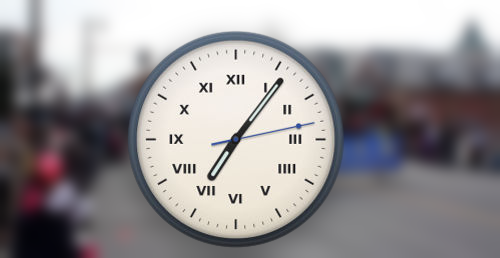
7,06,13
